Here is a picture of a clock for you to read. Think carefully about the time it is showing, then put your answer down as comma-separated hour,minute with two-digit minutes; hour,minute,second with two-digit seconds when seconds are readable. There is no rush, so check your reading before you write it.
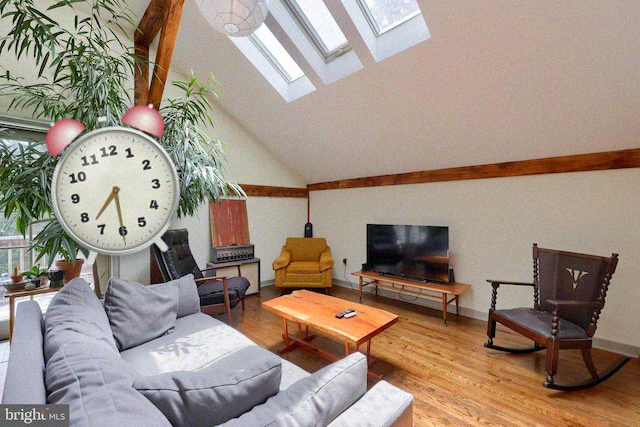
7,30
